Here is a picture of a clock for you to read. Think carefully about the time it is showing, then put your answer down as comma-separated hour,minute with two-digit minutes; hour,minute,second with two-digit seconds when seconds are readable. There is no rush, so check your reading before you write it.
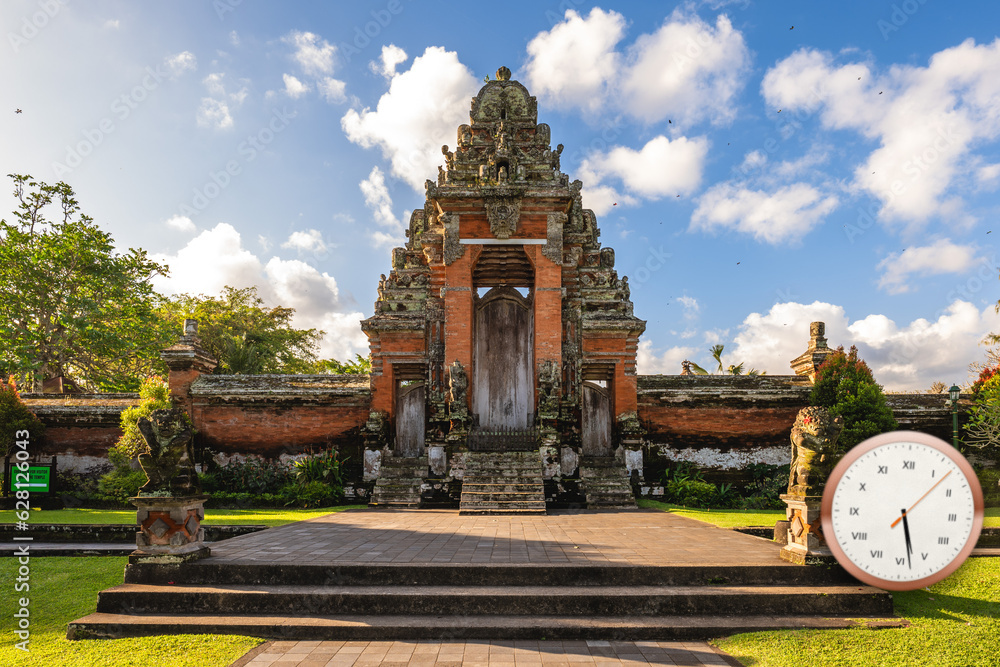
5,28,07
